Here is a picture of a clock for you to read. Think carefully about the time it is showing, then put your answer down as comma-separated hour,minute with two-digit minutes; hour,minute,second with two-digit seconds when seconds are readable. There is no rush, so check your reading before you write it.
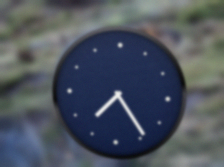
7,24
